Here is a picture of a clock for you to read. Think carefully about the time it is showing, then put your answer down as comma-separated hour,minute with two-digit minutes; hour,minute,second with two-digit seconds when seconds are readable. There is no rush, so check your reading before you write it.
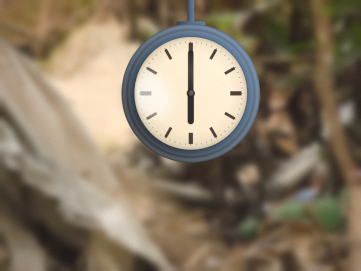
6,00
